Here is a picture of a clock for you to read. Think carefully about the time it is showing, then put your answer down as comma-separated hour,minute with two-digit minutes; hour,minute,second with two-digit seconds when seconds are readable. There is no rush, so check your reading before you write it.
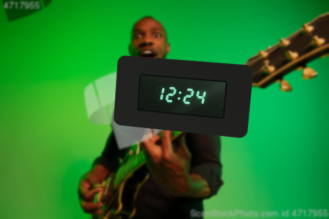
12,24
